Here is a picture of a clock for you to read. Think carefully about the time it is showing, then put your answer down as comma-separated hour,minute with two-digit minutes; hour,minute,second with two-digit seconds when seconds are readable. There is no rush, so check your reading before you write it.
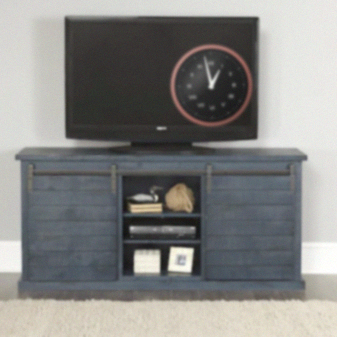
12,58
